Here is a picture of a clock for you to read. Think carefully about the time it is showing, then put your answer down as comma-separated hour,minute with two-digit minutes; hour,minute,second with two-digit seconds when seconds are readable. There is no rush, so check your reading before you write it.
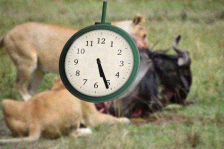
5,26
